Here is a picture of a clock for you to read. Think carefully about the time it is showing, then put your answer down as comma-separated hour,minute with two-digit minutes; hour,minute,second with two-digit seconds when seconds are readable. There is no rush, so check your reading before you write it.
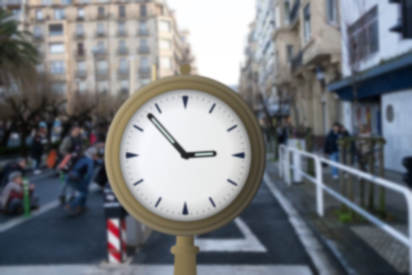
2,53
